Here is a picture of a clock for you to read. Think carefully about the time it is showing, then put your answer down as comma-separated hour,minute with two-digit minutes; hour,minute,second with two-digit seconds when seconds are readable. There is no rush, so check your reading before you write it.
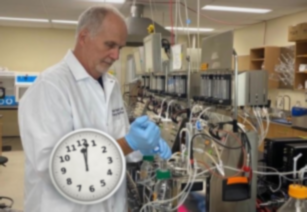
12,02
